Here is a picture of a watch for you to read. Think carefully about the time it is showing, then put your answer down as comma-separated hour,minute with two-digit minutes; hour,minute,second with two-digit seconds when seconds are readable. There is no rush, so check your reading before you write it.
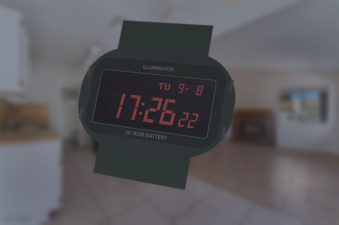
17,26,22
